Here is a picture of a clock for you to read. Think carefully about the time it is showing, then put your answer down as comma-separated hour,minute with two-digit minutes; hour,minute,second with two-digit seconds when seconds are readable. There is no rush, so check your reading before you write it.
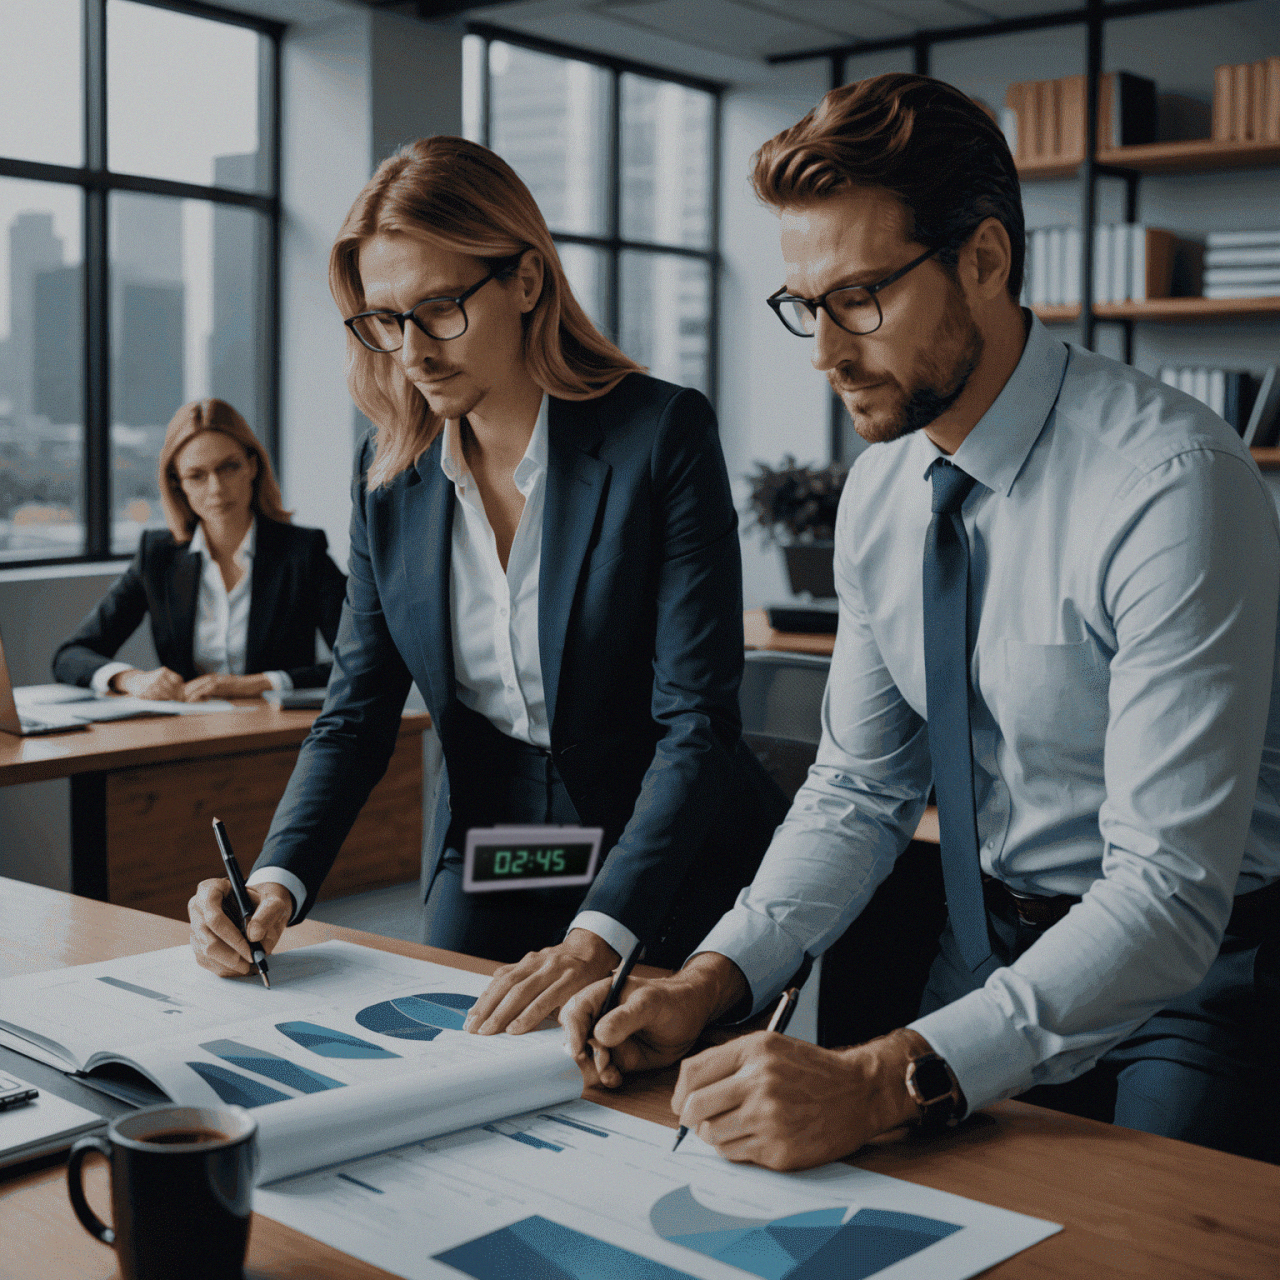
2,45
